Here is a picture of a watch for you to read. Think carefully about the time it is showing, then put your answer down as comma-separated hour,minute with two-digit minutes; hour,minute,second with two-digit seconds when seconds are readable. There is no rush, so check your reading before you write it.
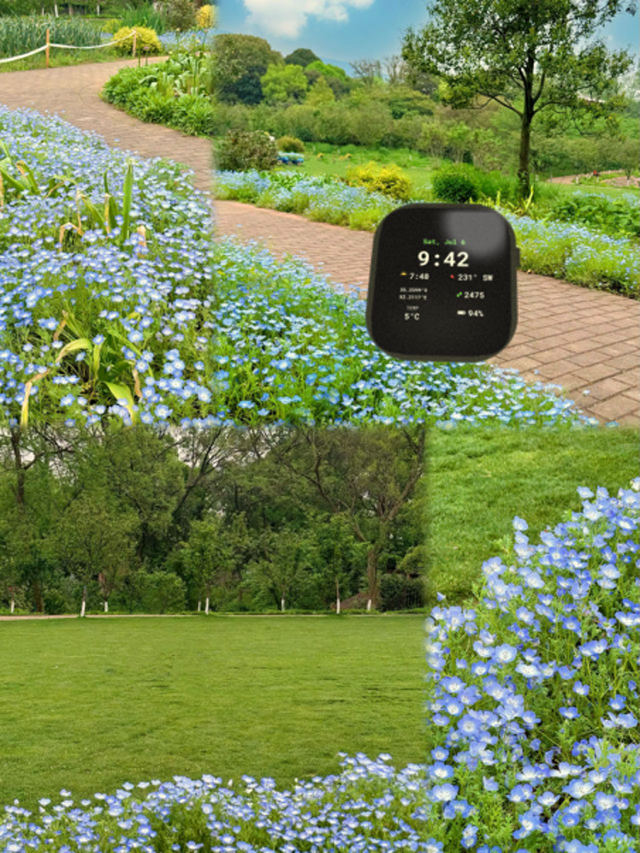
9,42
